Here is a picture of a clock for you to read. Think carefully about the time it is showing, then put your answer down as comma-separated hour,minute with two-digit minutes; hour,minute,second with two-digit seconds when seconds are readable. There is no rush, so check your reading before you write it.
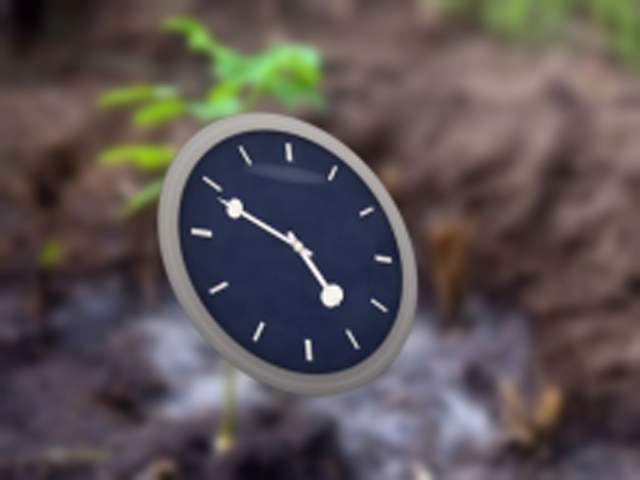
4,49
